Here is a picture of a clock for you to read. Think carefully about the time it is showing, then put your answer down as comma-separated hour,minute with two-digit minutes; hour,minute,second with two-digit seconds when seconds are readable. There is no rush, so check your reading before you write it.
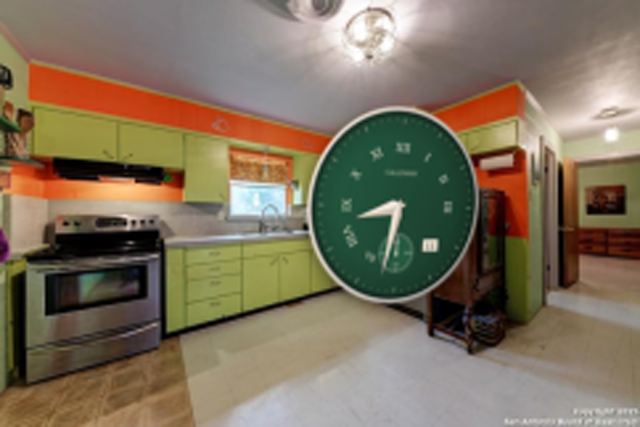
8,32
